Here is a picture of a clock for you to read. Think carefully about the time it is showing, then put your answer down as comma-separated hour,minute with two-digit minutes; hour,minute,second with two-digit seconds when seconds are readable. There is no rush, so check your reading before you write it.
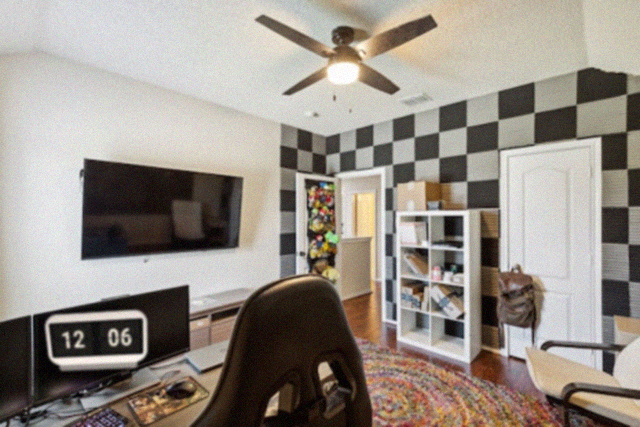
12,06
